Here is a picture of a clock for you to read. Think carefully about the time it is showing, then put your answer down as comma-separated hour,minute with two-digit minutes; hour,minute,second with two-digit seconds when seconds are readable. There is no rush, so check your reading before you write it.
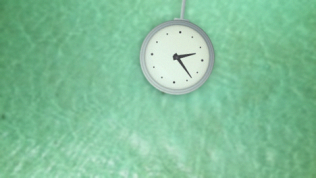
2,23
